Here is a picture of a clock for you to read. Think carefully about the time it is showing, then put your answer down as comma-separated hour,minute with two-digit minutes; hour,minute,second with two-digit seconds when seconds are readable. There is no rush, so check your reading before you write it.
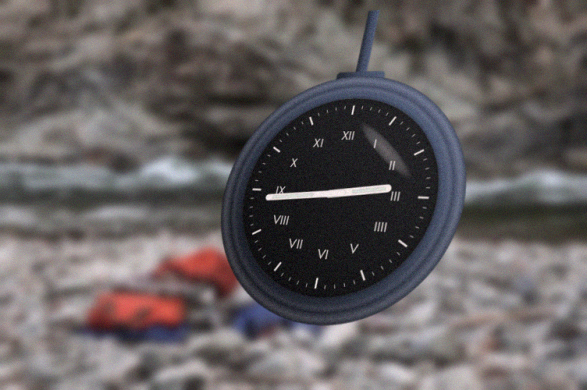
2,44
